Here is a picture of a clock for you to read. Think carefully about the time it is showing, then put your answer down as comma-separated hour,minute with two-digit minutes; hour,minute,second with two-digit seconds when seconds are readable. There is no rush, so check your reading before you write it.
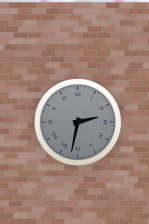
2,32
